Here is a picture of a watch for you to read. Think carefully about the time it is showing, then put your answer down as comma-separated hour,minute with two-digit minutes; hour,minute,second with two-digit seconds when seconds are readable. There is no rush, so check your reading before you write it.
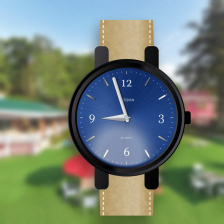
8,57
